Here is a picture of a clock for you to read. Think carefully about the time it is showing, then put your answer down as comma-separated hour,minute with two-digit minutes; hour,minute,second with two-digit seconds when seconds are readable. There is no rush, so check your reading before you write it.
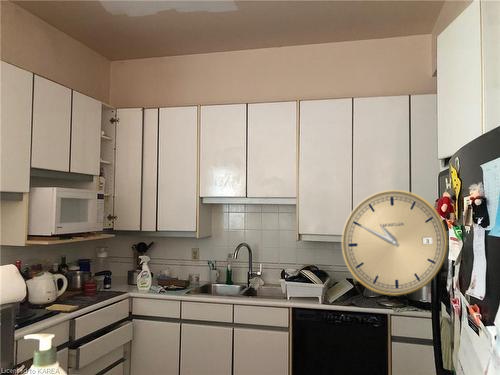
10,50
